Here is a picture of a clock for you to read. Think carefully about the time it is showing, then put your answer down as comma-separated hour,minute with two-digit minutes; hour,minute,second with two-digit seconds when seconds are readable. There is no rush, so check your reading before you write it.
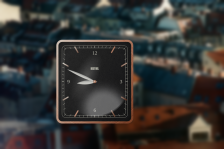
8,49
